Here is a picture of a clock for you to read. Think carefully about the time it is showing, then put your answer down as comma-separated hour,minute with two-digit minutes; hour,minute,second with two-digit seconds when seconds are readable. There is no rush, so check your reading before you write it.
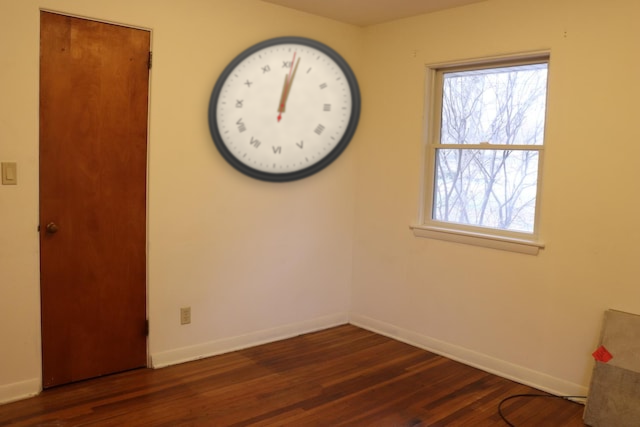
12,02,01
